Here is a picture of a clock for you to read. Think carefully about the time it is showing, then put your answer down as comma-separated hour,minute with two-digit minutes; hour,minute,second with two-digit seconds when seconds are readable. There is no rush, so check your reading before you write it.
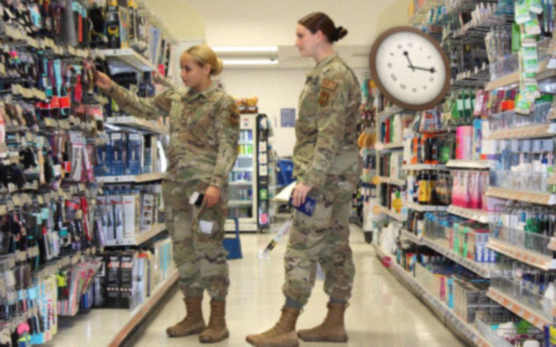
11,16
